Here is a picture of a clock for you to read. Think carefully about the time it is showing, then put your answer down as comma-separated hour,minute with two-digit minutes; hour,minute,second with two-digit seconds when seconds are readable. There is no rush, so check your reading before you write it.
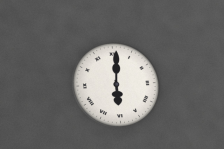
6,01
